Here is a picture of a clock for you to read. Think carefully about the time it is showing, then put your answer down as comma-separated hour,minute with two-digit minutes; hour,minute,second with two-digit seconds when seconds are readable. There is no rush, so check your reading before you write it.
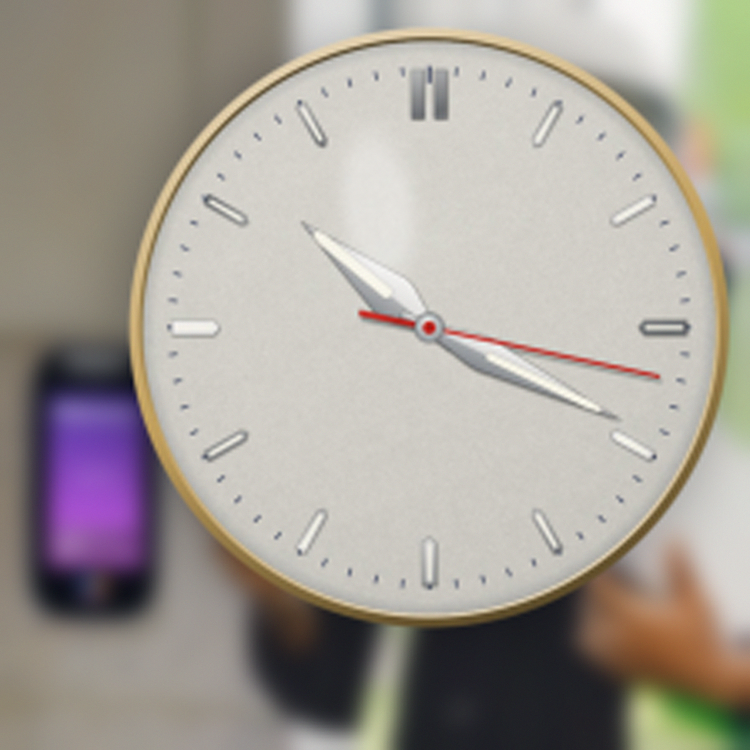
10,19,17
